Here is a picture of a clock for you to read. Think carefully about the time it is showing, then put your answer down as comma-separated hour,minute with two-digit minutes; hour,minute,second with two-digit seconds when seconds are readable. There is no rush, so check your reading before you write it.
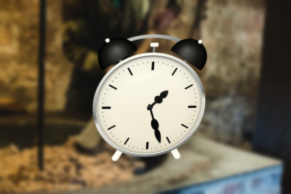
1,27
